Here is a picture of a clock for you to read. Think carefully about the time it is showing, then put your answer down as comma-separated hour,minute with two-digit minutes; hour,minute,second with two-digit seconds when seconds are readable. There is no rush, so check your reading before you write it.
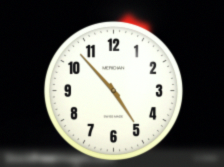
4,53
